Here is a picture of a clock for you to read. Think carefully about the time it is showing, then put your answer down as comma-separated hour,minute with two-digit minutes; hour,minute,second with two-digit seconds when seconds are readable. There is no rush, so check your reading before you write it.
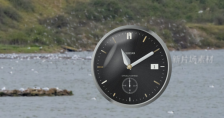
11,10
